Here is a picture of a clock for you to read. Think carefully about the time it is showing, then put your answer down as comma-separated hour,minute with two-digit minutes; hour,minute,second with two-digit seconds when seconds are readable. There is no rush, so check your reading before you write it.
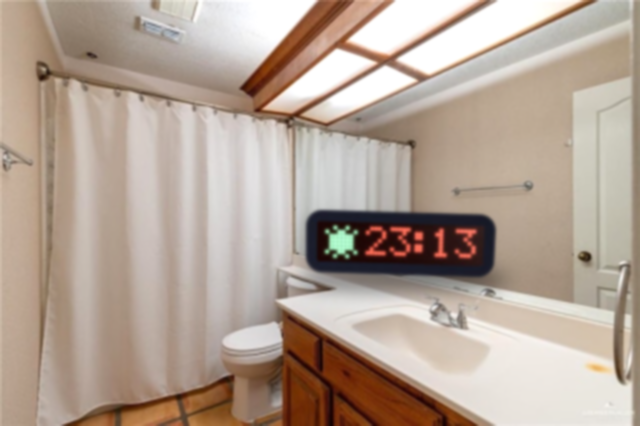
23,13
